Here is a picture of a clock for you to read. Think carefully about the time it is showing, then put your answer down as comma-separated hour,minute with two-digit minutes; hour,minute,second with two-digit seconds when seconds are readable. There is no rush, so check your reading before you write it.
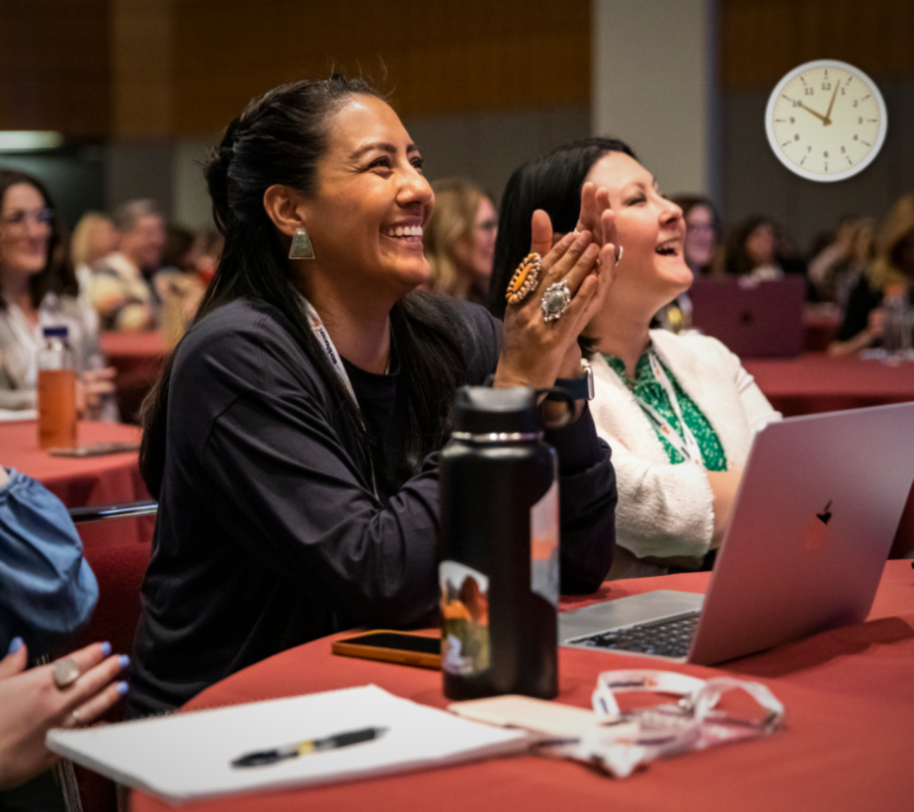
10,03
